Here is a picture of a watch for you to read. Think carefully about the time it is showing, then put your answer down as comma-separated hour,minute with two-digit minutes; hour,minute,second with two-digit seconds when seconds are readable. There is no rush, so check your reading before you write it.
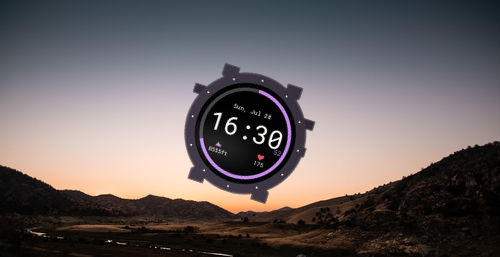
16,30
